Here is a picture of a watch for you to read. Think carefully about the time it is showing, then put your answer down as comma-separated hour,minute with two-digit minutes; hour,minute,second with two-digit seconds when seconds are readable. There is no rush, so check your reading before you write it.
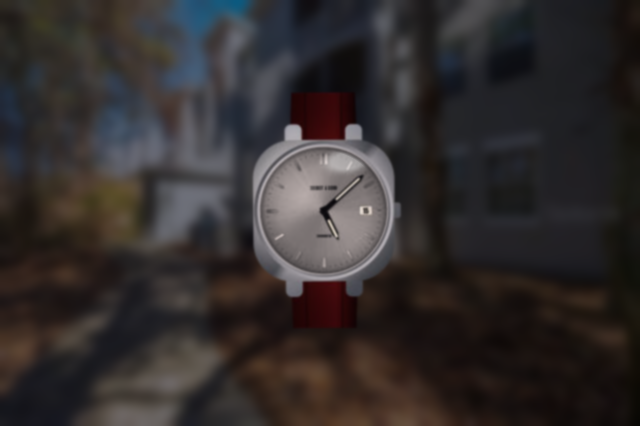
5,08
